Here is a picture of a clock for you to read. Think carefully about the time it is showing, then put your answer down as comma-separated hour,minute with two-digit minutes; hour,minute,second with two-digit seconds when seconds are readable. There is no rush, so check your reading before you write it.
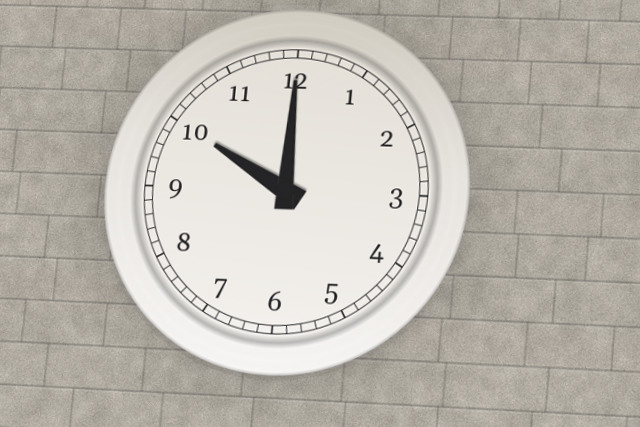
10,00
